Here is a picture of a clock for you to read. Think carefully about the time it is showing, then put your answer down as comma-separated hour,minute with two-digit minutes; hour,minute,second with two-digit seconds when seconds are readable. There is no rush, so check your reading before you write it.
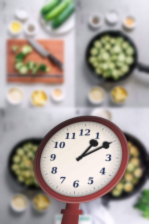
1,10
